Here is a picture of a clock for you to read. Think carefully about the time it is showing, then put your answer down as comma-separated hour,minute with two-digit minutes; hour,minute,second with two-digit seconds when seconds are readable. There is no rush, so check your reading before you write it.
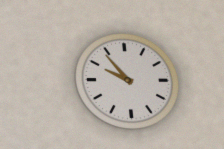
9,54
